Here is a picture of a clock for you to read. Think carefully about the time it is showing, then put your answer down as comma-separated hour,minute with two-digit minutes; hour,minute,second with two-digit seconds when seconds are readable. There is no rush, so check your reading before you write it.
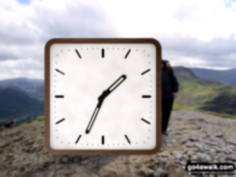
1,34
